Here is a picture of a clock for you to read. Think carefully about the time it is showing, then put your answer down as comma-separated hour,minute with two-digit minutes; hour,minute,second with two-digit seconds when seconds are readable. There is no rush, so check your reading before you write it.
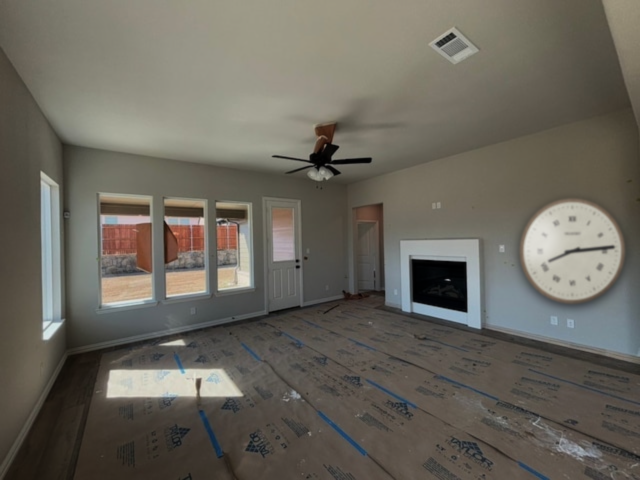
8,14
